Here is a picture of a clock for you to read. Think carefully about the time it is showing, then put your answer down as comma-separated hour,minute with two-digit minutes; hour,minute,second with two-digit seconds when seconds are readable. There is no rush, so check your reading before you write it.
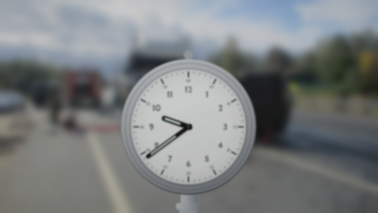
9,39
